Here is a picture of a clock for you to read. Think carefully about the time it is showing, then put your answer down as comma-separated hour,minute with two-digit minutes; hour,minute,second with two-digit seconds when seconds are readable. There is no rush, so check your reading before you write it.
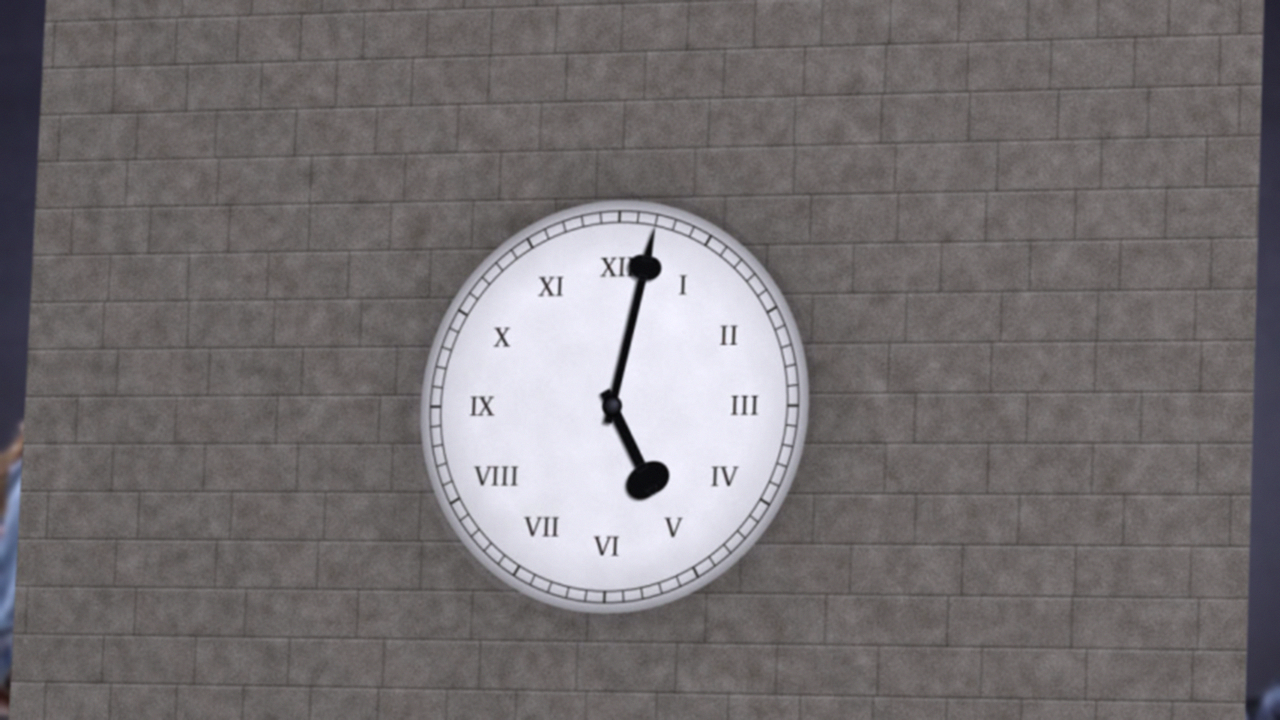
5,02
